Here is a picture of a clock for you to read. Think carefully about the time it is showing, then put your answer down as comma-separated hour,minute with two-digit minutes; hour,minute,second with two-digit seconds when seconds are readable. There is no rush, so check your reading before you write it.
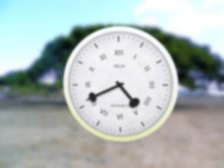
4,41
